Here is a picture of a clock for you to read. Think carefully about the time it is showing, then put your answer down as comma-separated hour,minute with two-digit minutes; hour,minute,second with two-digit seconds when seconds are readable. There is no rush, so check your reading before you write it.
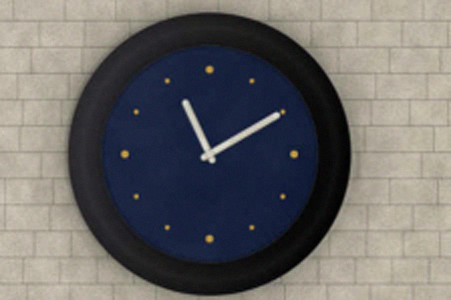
11,10
